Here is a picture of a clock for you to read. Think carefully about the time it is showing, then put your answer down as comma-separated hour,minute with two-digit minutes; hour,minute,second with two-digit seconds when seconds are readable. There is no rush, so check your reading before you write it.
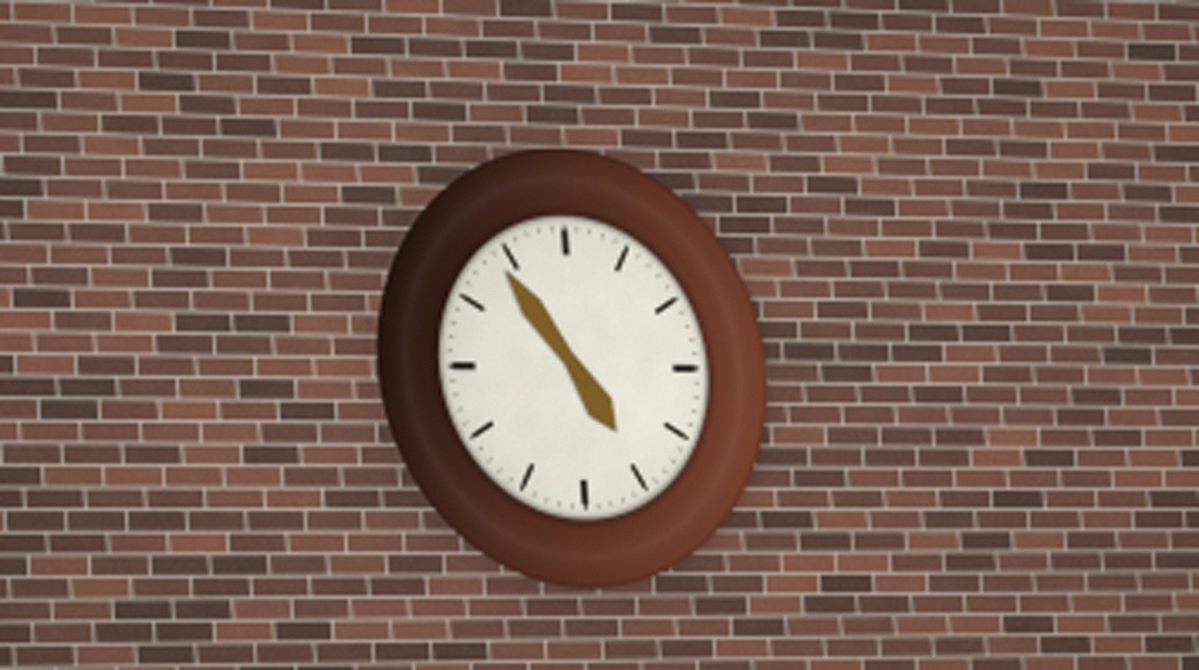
4,54
